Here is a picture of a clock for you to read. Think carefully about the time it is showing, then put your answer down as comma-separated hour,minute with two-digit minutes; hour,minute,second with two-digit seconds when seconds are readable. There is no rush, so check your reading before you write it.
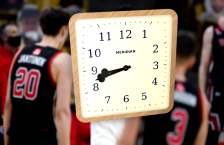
8,42
